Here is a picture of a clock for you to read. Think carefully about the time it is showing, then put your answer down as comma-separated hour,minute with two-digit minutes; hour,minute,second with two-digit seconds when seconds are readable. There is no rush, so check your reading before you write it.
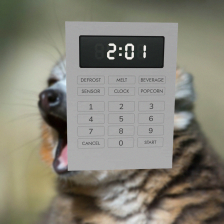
2,01
